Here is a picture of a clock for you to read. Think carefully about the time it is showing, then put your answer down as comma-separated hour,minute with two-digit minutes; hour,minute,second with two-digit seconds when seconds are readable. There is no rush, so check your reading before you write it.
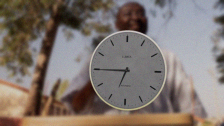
6,45
